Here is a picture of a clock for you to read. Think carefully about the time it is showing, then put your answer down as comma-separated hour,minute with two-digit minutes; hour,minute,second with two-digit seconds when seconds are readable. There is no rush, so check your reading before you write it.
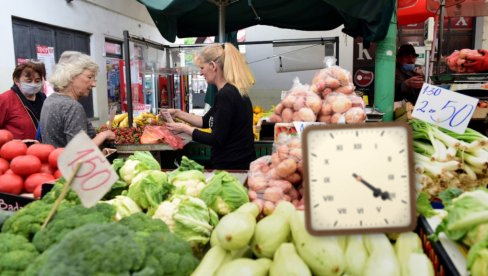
4,21
